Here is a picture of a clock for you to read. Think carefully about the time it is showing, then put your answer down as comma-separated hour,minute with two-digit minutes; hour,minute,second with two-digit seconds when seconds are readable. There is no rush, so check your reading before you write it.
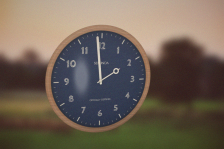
1,59
